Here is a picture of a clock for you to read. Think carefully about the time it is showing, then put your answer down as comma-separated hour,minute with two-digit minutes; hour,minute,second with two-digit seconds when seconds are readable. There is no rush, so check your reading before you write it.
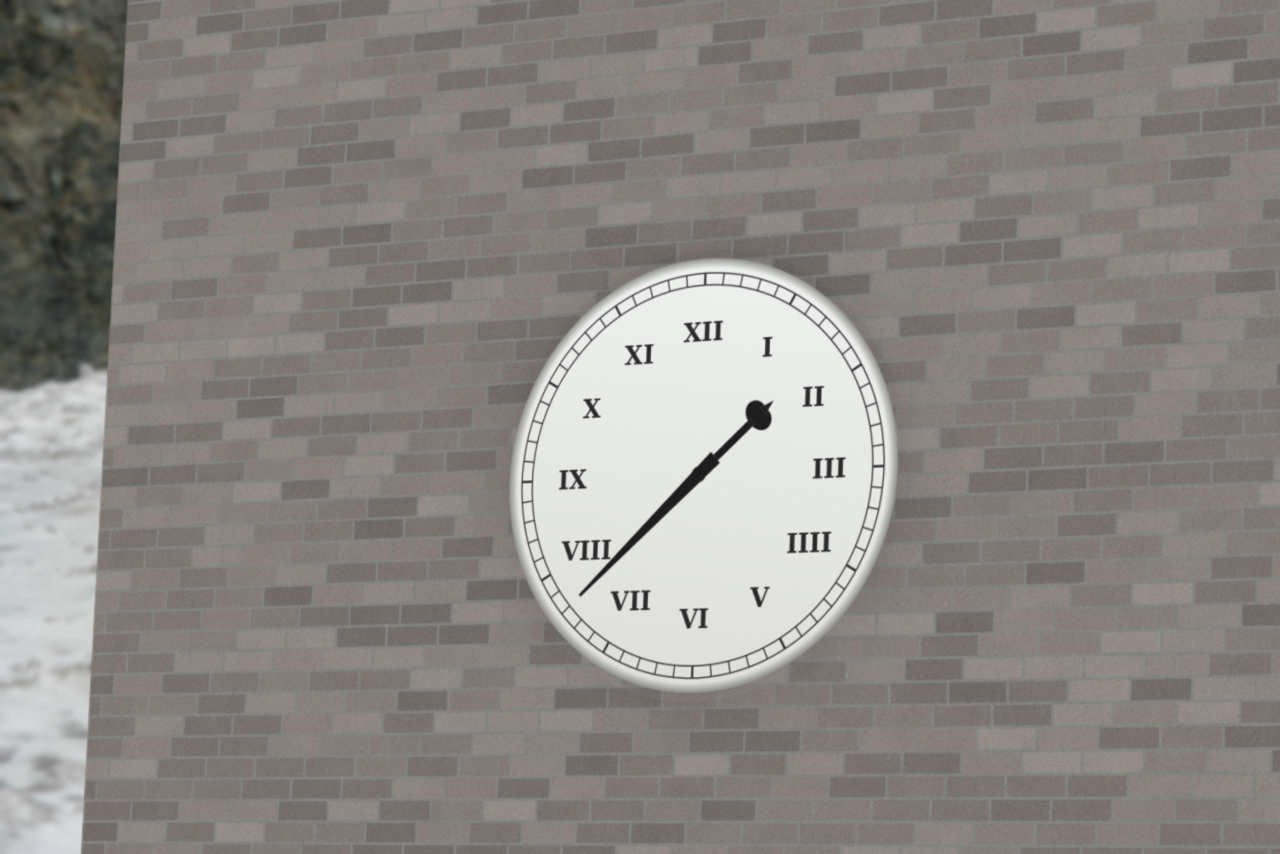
1,38
